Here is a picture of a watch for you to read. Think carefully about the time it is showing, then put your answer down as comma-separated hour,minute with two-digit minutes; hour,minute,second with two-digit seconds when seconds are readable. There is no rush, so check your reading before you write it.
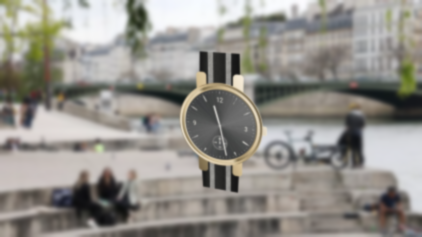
11,28
